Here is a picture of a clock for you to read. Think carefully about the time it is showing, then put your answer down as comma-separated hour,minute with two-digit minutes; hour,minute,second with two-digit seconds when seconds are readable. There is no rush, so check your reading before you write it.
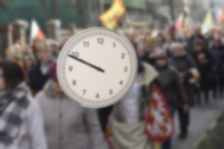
9,49
